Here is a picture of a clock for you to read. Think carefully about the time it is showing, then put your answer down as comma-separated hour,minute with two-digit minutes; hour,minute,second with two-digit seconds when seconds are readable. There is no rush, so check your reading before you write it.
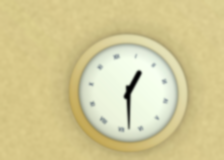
1,33
